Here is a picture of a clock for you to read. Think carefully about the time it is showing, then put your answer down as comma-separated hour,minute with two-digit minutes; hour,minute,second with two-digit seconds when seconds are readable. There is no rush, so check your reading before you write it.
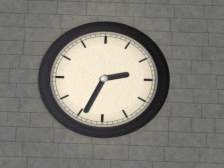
2,34
